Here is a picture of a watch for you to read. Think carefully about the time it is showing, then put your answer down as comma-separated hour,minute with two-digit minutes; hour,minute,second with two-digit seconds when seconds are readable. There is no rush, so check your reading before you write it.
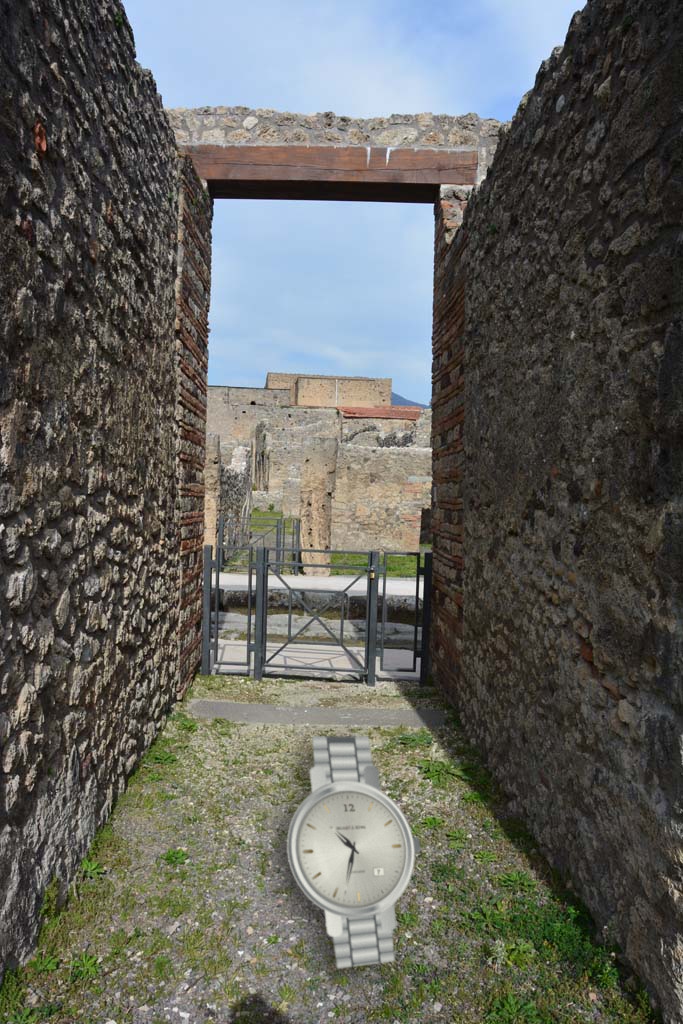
10,33
